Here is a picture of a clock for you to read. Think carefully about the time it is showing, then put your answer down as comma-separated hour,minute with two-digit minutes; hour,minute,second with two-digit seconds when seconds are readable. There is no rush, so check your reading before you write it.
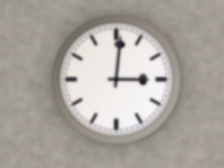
3,01
